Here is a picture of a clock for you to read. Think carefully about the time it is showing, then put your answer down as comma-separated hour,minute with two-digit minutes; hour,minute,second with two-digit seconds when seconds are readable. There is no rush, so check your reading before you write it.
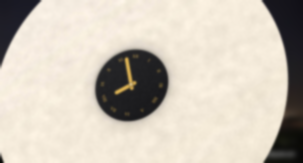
7,57
